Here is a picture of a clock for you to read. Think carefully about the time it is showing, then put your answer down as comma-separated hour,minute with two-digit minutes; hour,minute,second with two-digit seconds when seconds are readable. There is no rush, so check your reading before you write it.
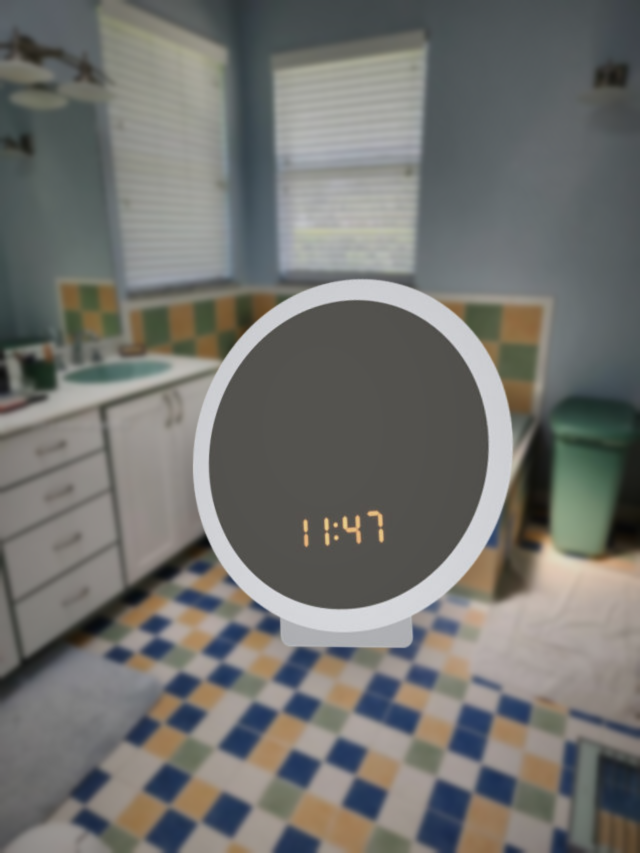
11,47
